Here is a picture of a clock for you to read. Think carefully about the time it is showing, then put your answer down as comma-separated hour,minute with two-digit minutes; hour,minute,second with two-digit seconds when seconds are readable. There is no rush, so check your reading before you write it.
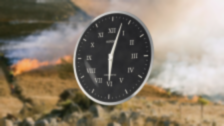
6,03
